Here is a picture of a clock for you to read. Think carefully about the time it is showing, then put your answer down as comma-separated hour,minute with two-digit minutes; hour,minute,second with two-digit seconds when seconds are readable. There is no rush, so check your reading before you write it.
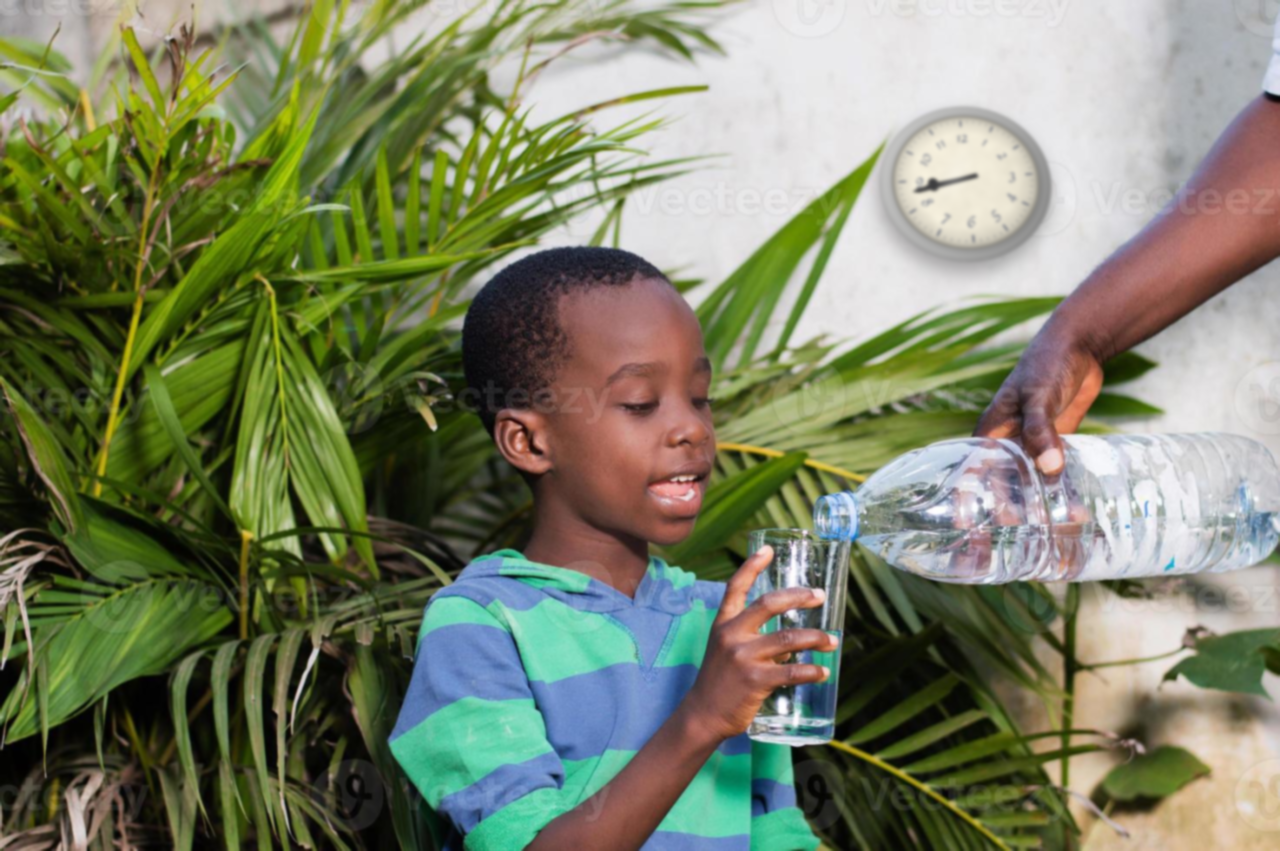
8,43
